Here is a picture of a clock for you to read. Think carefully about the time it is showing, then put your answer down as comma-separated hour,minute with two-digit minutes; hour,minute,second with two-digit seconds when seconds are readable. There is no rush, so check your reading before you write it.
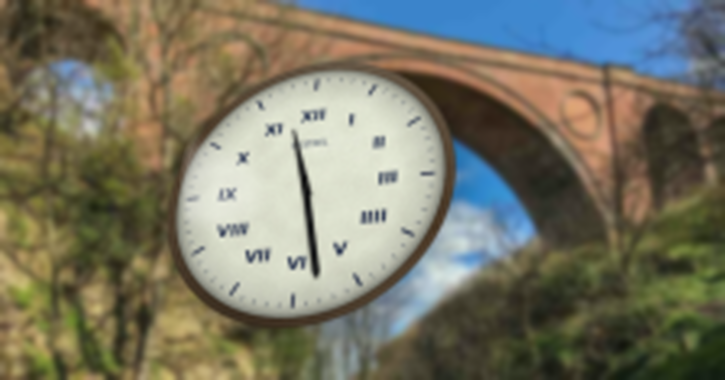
11,28
